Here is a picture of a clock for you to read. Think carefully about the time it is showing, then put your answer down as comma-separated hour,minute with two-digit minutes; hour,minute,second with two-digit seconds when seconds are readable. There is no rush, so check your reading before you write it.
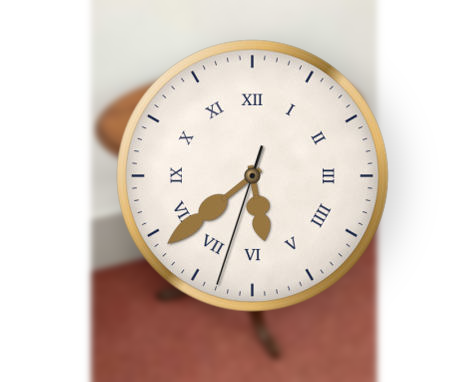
5,38,33
